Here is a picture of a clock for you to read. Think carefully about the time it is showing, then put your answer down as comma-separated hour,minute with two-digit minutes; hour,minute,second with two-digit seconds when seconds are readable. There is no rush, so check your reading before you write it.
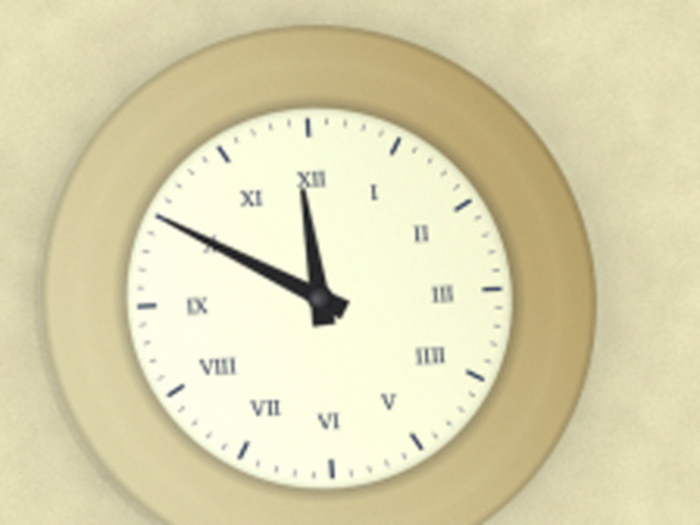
11,50
